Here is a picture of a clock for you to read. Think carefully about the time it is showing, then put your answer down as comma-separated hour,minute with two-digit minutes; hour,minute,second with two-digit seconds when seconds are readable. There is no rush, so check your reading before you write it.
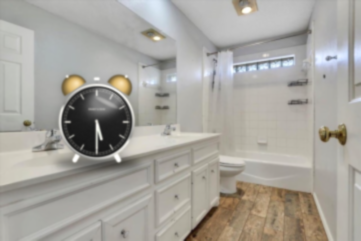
5,30
